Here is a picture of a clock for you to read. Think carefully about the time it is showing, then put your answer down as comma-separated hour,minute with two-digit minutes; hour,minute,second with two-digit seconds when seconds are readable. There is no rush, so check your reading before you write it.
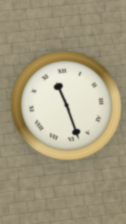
11,28
